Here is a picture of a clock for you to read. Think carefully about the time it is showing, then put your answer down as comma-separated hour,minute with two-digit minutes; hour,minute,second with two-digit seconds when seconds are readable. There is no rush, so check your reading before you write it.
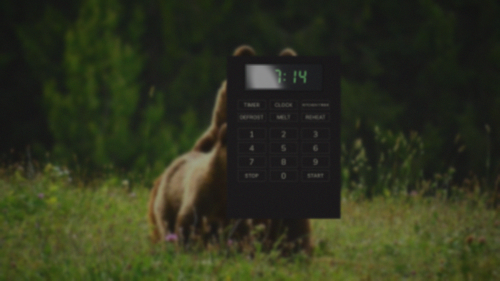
7,14
